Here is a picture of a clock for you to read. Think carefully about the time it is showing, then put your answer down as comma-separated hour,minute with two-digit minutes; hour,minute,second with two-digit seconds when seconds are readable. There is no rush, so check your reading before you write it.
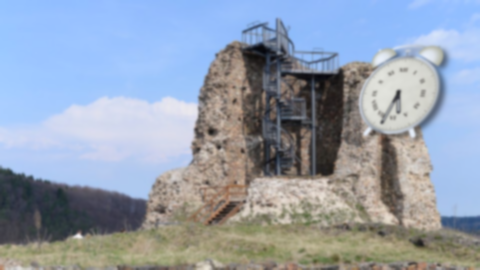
5,33
